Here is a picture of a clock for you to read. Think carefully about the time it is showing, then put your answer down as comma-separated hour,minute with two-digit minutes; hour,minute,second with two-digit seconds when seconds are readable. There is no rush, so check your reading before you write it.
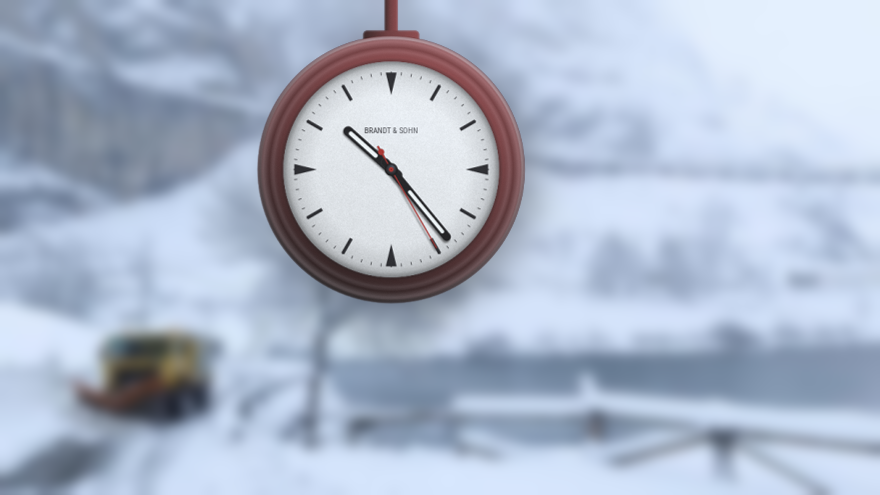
10,23,25
